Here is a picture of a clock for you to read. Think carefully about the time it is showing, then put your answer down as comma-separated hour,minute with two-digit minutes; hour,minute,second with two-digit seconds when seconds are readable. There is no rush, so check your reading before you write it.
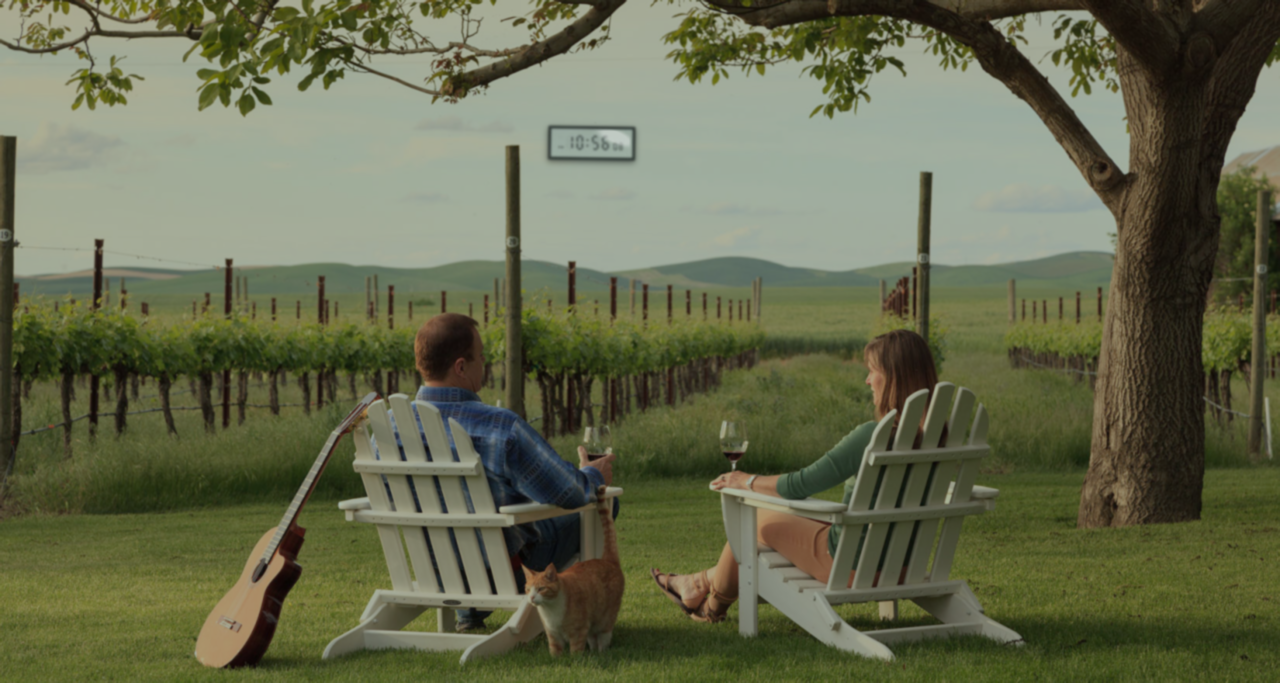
10,56
